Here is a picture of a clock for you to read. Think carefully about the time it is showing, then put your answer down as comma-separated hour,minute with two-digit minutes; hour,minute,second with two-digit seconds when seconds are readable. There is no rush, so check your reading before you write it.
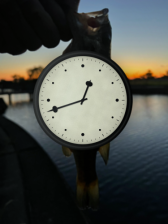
12,42
